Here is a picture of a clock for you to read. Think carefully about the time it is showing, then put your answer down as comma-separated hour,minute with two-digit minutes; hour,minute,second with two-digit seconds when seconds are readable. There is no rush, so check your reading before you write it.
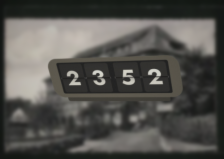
23,52
